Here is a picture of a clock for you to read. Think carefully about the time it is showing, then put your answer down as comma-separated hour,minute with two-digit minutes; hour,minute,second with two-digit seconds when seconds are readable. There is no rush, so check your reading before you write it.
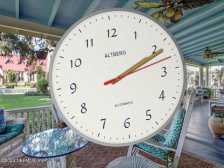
2,11,13
